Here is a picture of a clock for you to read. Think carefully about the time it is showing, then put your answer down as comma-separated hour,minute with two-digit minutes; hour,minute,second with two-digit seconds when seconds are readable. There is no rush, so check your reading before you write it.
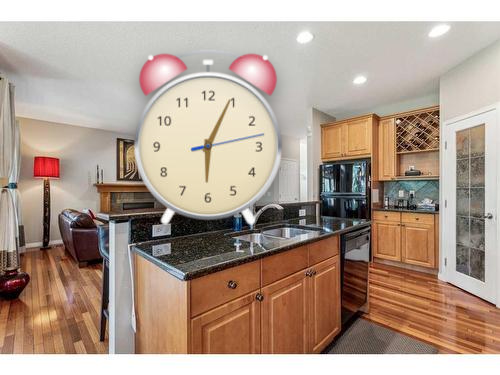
6,04,13
